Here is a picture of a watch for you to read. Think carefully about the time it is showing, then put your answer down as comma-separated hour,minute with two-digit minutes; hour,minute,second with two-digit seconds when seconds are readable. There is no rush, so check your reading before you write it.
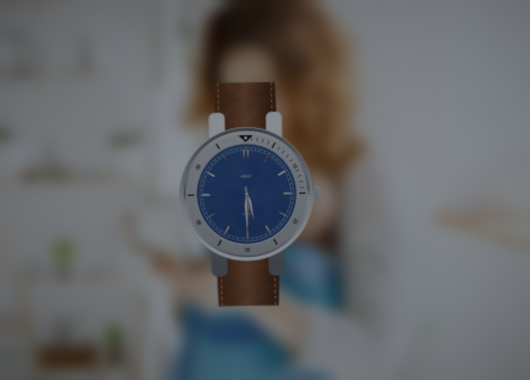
5,30
